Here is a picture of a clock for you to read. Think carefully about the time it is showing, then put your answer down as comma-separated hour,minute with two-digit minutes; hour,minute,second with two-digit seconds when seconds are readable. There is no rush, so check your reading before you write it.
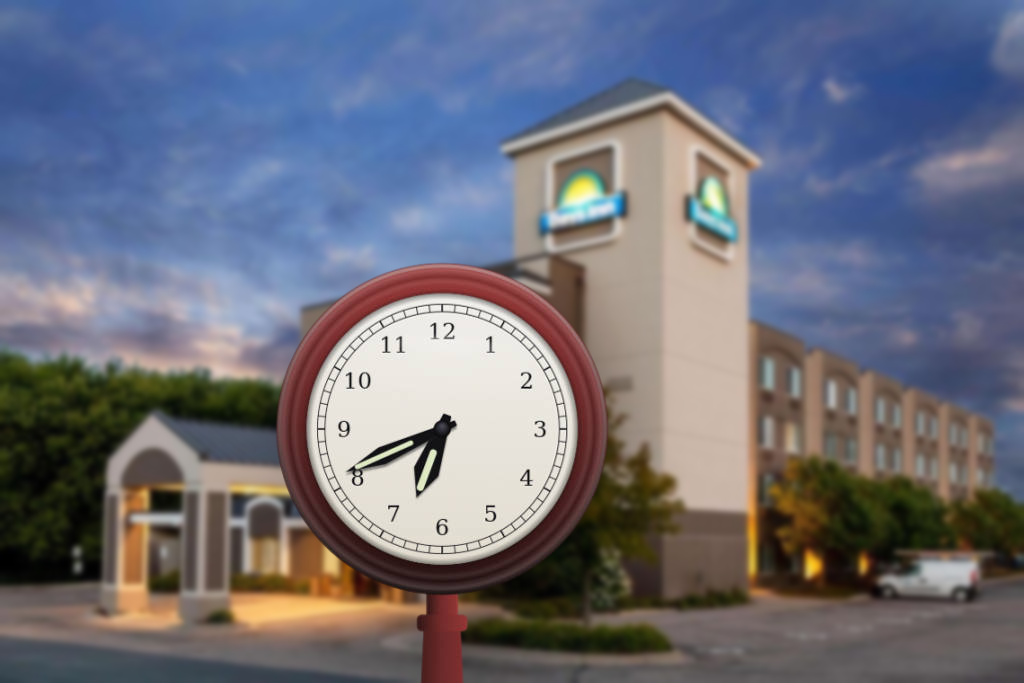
6,41
